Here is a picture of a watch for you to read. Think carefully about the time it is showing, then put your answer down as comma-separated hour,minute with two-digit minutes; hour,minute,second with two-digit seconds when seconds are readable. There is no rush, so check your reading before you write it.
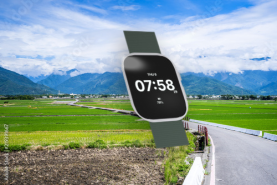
7,58
